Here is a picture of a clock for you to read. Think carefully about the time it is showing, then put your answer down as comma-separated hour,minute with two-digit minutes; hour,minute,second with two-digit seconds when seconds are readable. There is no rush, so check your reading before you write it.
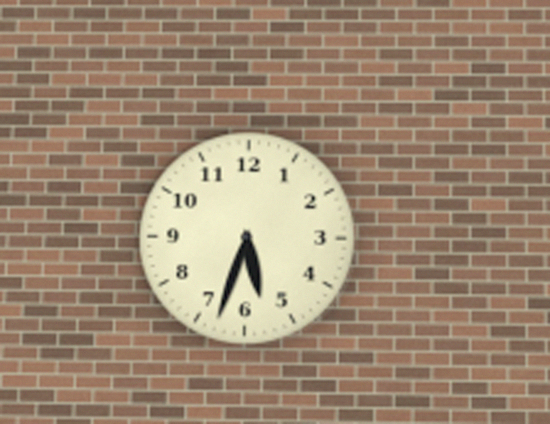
5,33
